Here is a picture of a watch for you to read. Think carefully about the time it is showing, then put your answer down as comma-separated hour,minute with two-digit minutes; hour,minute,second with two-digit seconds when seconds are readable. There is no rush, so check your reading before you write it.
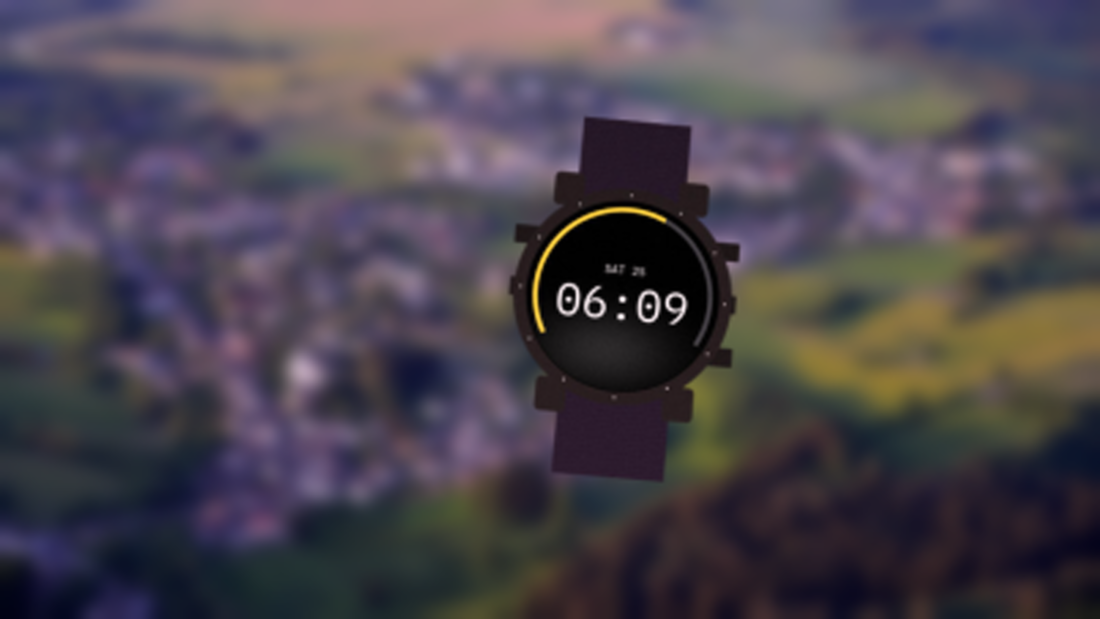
6,09
